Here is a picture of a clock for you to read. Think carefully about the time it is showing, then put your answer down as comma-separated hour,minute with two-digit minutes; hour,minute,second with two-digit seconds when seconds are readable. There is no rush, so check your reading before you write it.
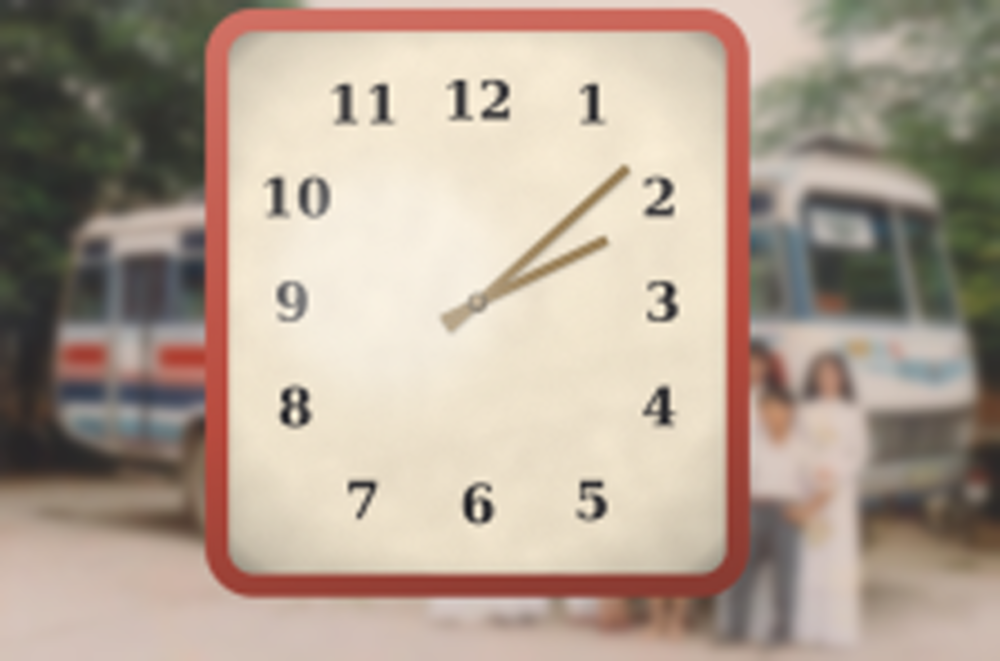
2,08
